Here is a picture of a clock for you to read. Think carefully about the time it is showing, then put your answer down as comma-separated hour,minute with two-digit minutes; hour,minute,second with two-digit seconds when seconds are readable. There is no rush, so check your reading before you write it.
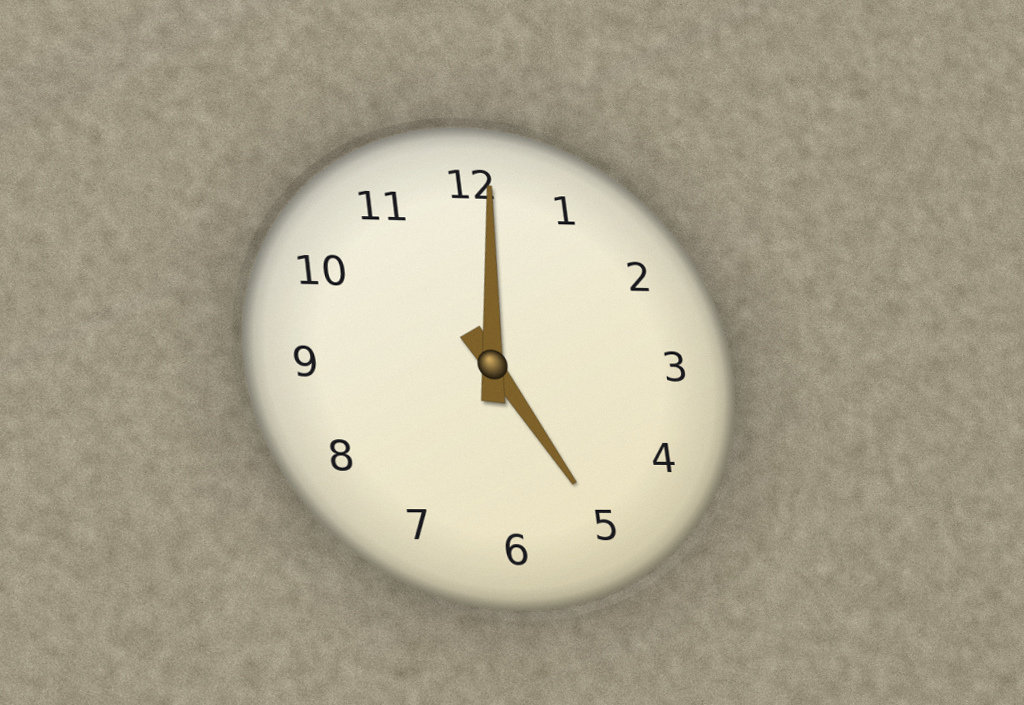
5,01
